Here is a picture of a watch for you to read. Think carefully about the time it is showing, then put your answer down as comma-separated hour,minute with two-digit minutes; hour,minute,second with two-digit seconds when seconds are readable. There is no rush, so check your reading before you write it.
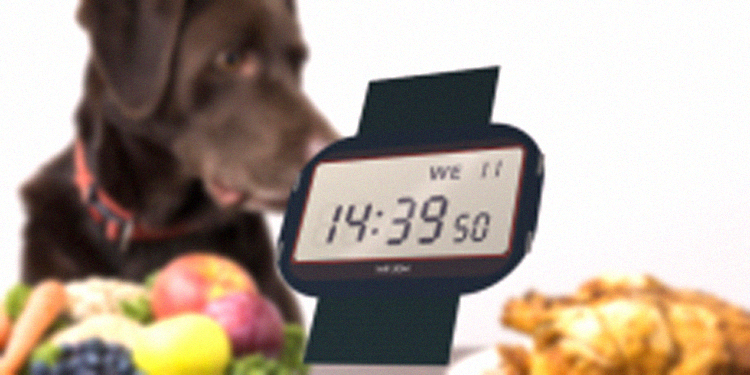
14,39,50
